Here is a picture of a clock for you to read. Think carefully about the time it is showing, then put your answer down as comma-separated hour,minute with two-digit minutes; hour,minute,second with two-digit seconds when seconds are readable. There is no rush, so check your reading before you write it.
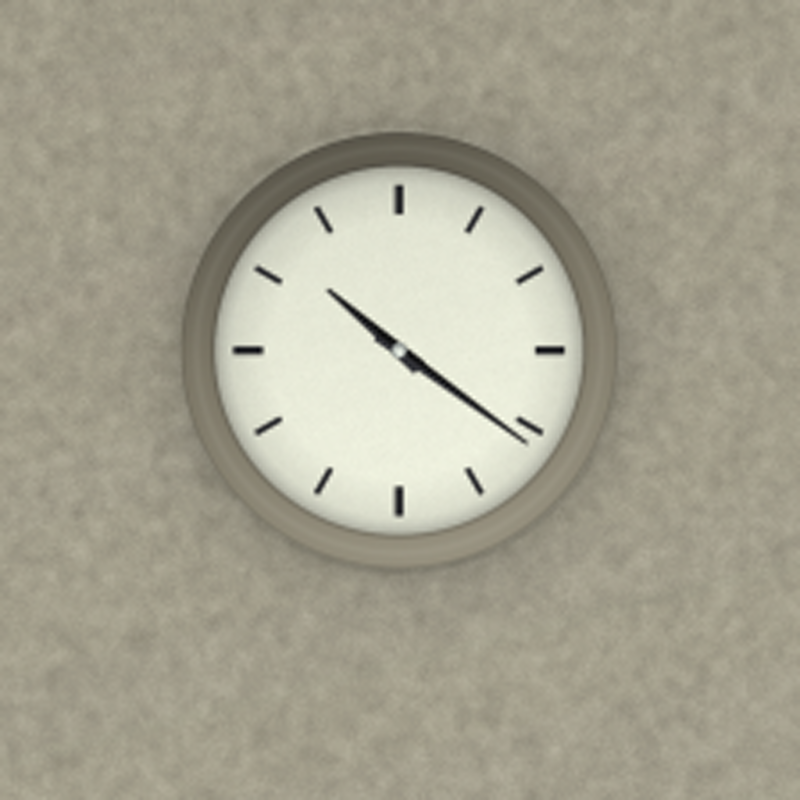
10,21
